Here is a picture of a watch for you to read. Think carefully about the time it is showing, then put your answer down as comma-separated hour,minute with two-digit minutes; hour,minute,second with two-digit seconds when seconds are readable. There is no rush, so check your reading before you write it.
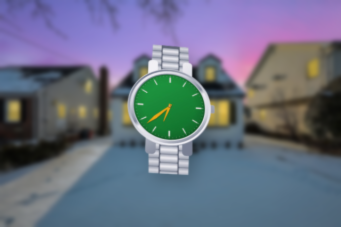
6,38
